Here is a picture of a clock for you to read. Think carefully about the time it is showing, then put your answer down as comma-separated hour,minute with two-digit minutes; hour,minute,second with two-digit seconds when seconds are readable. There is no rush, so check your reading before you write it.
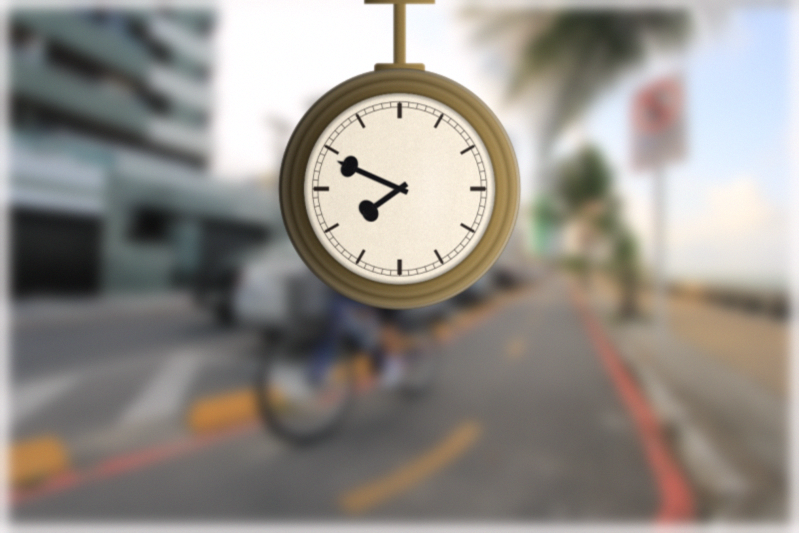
7,49
